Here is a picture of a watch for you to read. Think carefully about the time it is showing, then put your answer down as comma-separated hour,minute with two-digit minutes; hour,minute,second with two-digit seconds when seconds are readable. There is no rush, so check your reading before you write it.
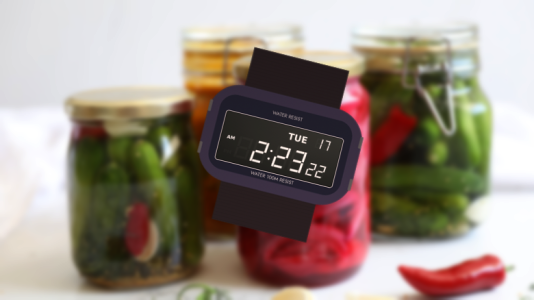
2,23,22
